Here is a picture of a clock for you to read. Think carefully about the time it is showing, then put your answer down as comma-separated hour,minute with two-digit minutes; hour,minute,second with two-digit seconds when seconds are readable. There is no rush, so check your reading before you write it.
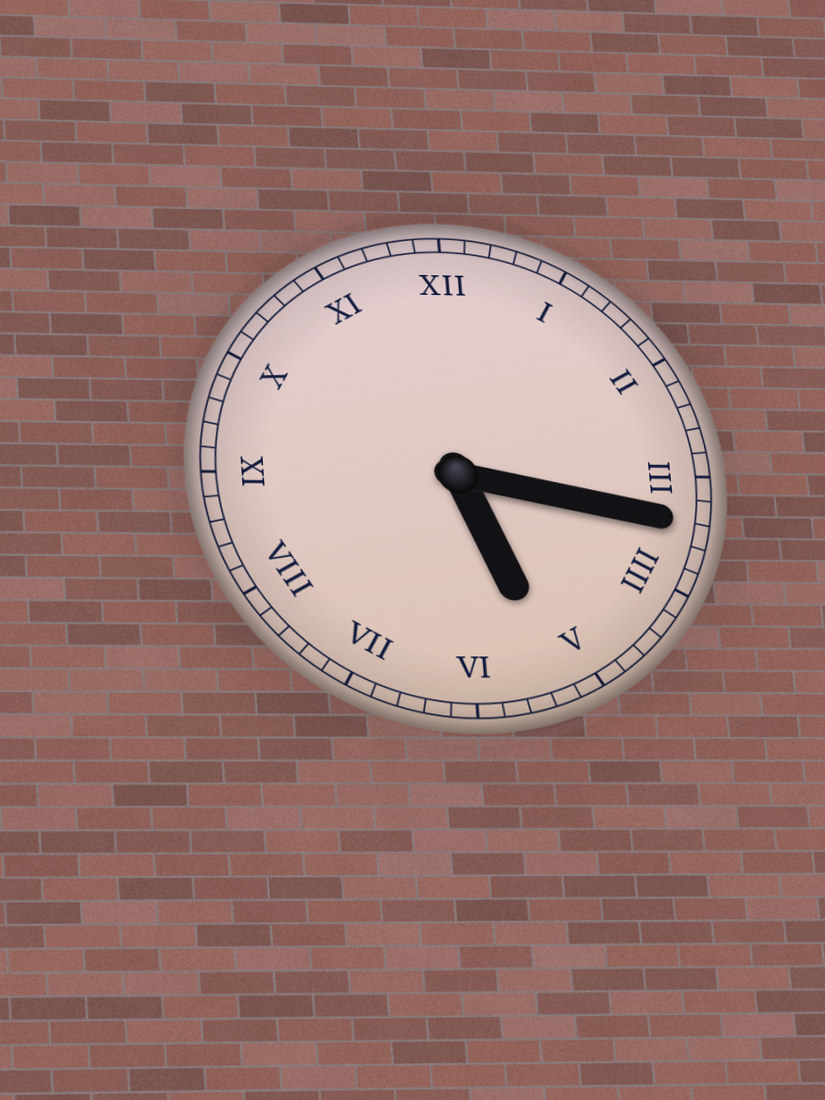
5,17
